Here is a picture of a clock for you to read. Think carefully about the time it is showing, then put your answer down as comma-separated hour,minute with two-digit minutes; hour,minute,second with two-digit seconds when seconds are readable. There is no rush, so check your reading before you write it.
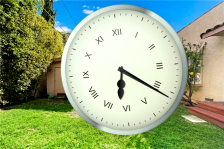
6,21
